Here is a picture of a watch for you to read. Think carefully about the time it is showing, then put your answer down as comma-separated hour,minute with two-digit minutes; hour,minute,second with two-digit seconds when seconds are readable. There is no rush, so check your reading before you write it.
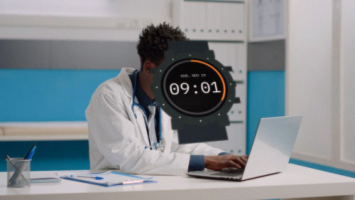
9,01
